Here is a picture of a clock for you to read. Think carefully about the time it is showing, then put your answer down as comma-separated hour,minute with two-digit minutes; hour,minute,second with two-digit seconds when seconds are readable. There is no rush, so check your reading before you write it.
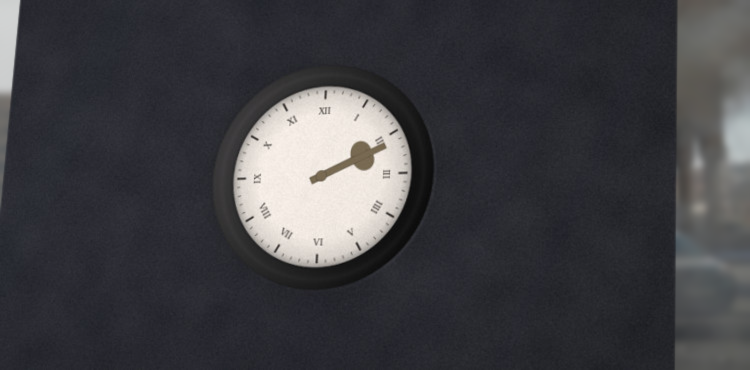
2,11
